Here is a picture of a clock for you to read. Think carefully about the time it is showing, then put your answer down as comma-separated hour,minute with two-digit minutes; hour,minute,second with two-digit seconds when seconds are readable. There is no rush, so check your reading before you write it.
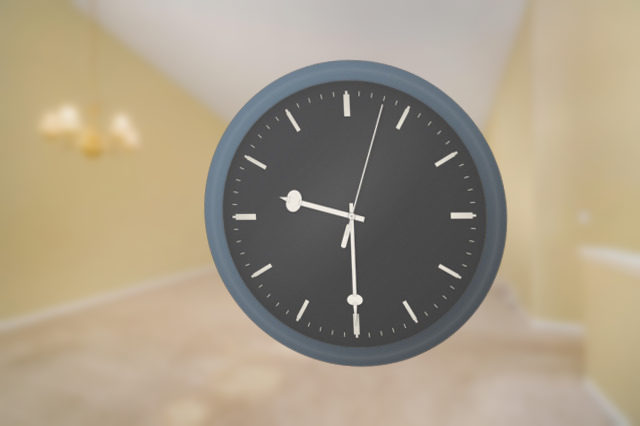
9,30,03
